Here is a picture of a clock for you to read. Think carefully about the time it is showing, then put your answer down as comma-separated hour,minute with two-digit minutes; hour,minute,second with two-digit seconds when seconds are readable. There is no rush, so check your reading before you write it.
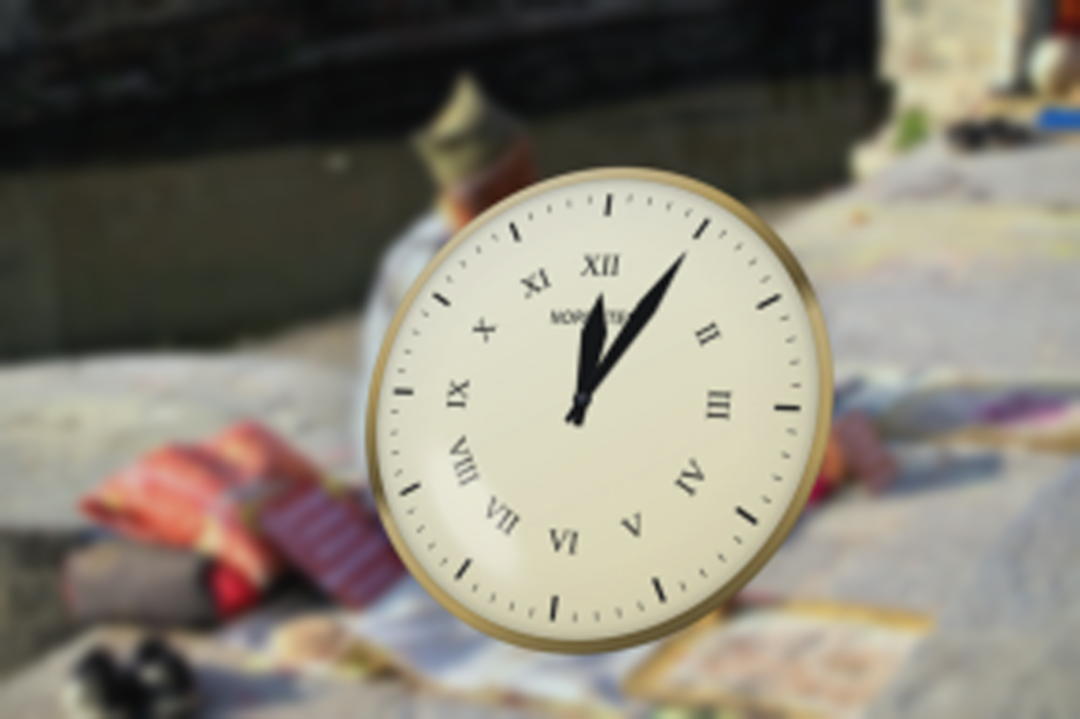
12,05
